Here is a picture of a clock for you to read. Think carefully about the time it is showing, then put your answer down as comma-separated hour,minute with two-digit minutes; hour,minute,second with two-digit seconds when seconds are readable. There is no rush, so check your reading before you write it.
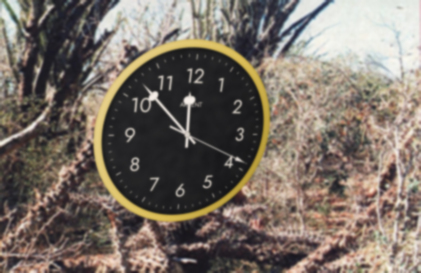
11,52,19
